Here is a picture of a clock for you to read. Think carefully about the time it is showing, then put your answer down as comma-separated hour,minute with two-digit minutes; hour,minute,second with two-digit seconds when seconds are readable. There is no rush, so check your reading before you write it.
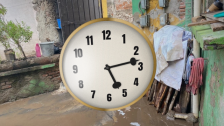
5,13
